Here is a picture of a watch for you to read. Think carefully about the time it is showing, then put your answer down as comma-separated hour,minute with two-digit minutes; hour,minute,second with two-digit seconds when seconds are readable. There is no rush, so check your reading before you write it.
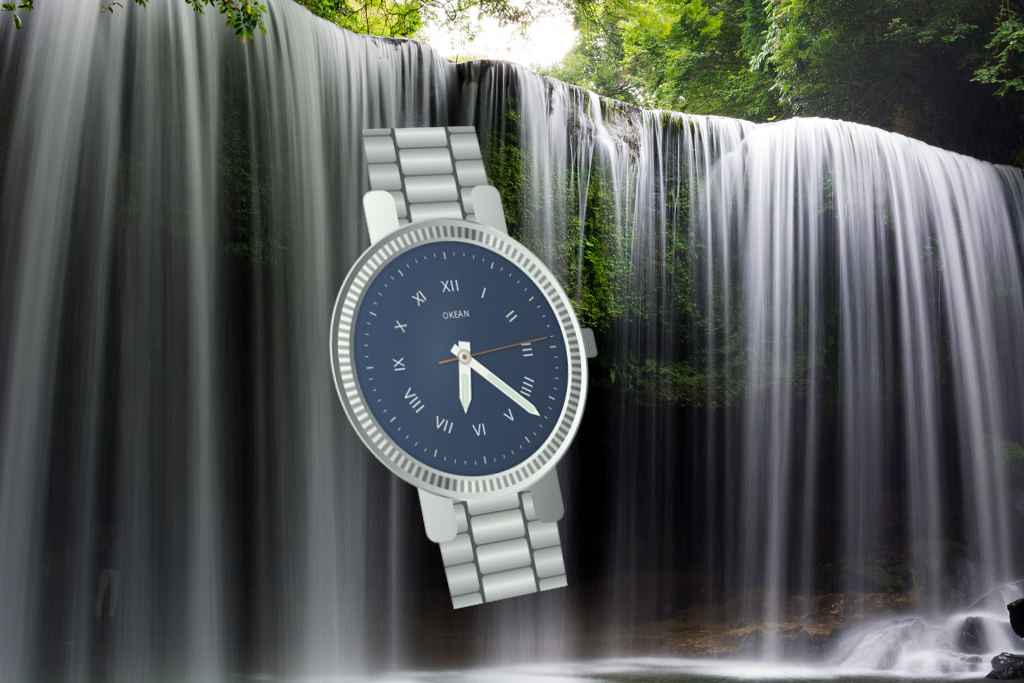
6,22,14
